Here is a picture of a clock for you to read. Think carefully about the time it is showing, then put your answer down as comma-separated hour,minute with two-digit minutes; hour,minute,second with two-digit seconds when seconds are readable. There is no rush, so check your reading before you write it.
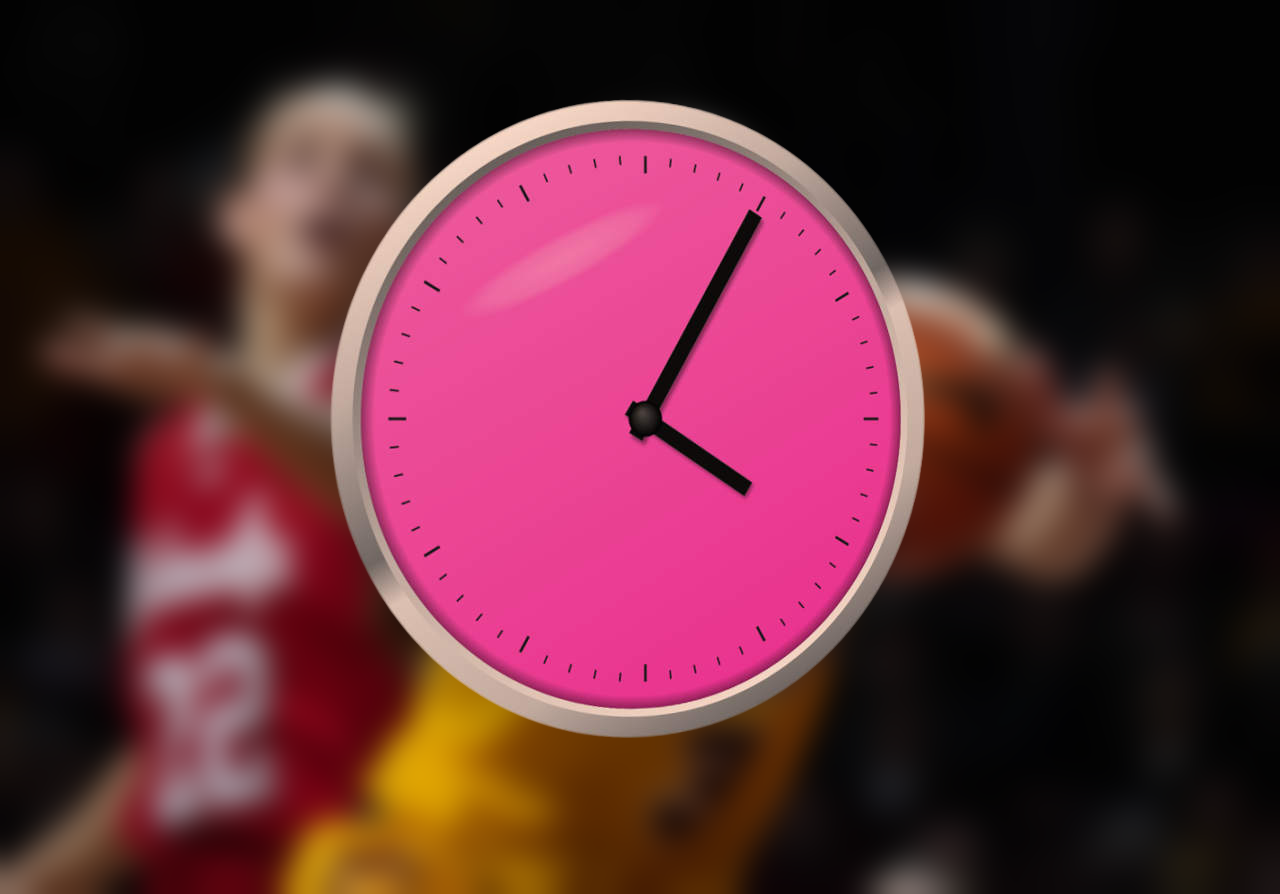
4,05
